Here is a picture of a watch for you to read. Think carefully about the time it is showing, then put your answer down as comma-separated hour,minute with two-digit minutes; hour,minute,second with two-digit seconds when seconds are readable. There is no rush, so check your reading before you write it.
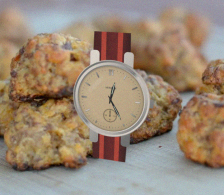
12,25
